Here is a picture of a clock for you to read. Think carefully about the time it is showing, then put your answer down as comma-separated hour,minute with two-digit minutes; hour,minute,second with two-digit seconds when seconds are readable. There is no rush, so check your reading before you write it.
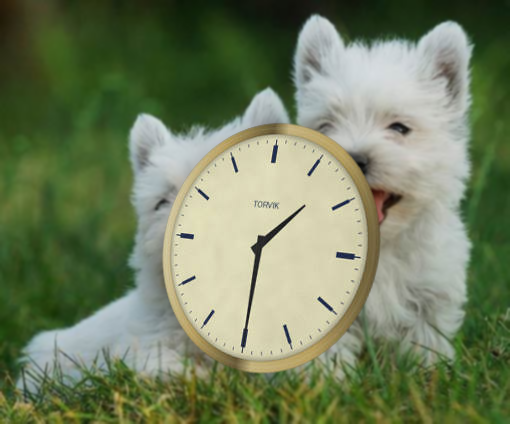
1,30
